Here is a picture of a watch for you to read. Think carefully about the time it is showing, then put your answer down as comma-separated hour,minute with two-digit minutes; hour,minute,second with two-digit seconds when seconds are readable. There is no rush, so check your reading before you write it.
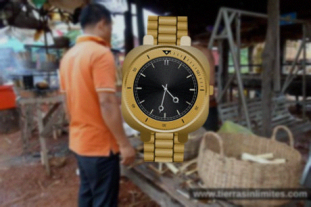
4,32
